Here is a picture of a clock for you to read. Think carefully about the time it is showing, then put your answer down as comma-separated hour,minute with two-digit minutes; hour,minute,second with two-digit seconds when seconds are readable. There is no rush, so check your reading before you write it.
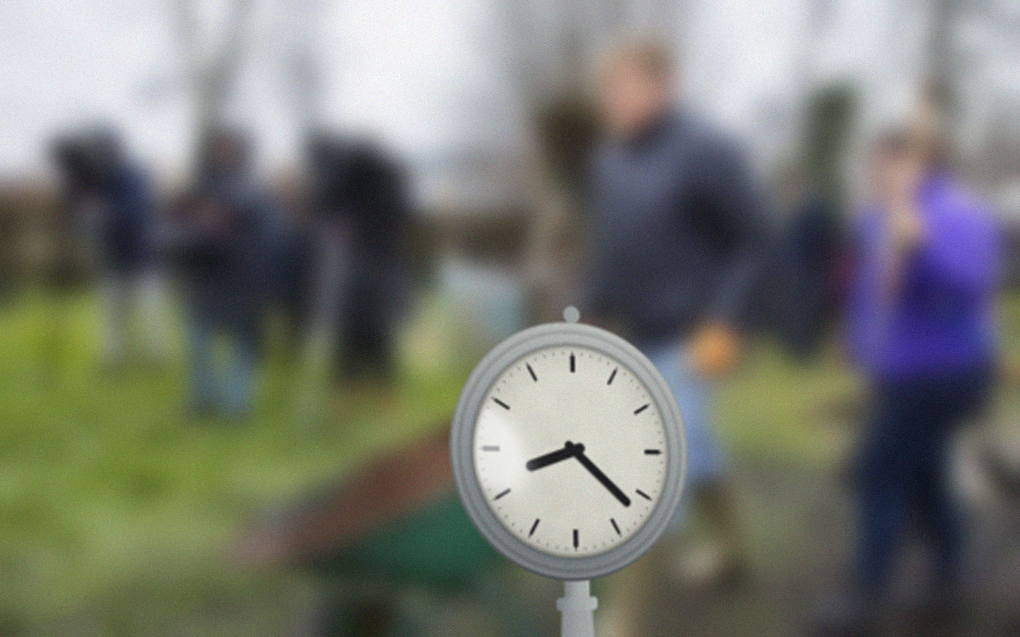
8,22
